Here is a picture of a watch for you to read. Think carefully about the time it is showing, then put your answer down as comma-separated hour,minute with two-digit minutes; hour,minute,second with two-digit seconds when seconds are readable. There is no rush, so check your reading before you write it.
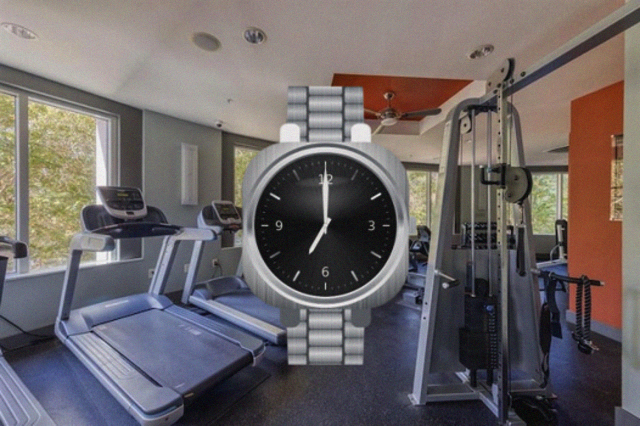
7,00
